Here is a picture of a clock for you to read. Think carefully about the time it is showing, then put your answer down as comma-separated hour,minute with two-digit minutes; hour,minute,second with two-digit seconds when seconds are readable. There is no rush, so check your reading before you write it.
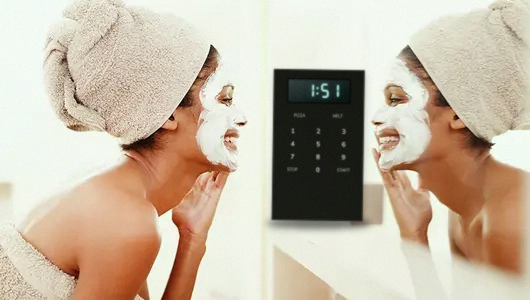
1,51
